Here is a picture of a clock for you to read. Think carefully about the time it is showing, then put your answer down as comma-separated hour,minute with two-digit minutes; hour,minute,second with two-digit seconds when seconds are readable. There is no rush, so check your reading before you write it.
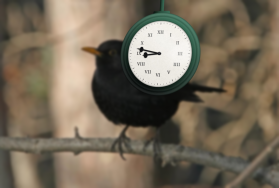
8,47
